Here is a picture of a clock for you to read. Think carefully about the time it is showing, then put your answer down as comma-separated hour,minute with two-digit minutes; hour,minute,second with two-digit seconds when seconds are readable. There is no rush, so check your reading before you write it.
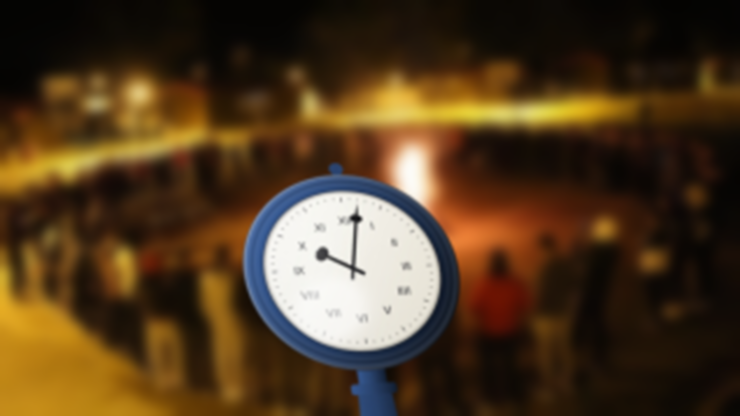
10,02
